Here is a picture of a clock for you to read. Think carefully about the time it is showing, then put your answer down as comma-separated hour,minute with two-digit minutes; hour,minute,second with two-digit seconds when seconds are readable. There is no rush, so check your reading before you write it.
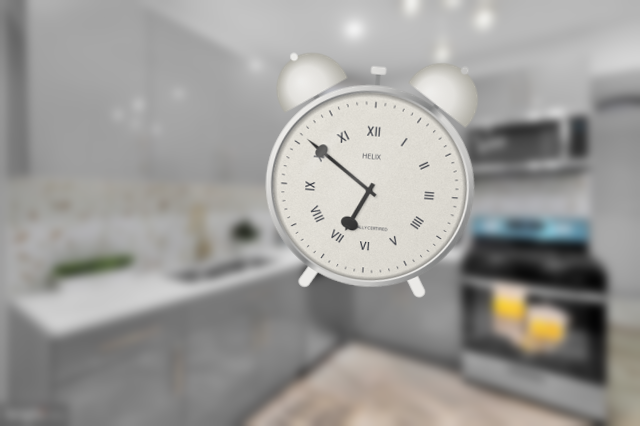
6,51
